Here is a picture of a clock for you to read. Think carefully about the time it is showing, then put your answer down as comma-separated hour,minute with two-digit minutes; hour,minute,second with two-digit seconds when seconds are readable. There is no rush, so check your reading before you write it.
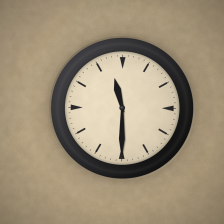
11,30
